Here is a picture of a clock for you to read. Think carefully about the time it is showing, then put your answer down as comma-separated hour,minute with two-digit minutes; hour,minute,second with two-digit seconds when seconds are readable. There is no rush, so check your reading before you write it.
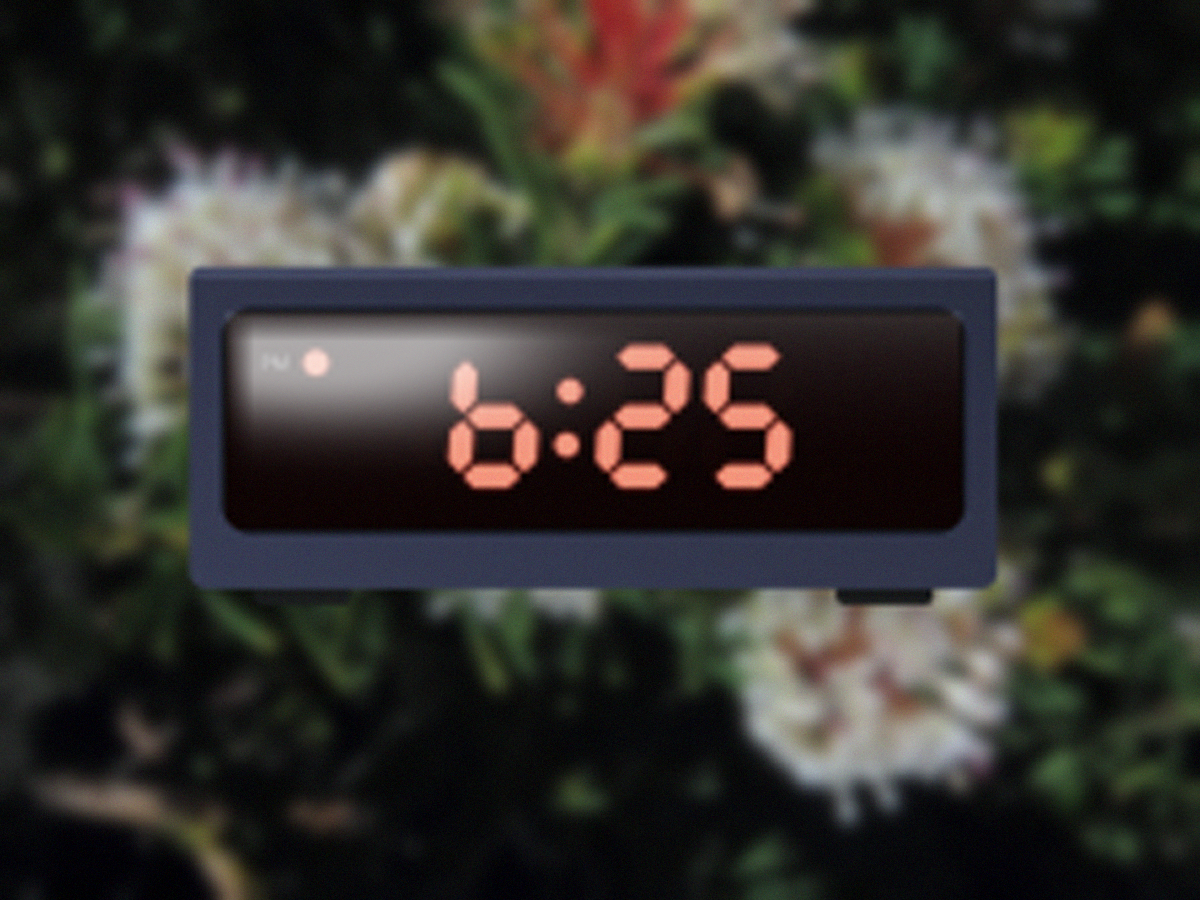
6,25
